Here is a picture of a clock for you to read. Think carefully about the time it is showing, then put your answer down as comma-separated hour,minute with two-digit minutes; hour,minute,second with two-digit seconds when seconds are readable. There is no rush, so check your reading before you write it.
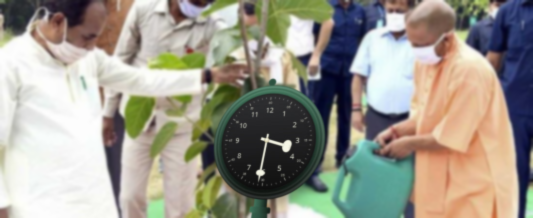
3,31
